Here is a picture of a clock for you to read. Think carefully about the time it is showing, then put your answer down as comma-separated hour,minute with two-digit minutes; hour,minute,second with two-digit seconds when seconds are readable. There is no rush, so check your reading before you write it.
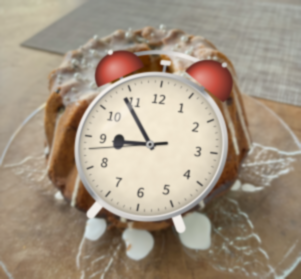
8,53,43
